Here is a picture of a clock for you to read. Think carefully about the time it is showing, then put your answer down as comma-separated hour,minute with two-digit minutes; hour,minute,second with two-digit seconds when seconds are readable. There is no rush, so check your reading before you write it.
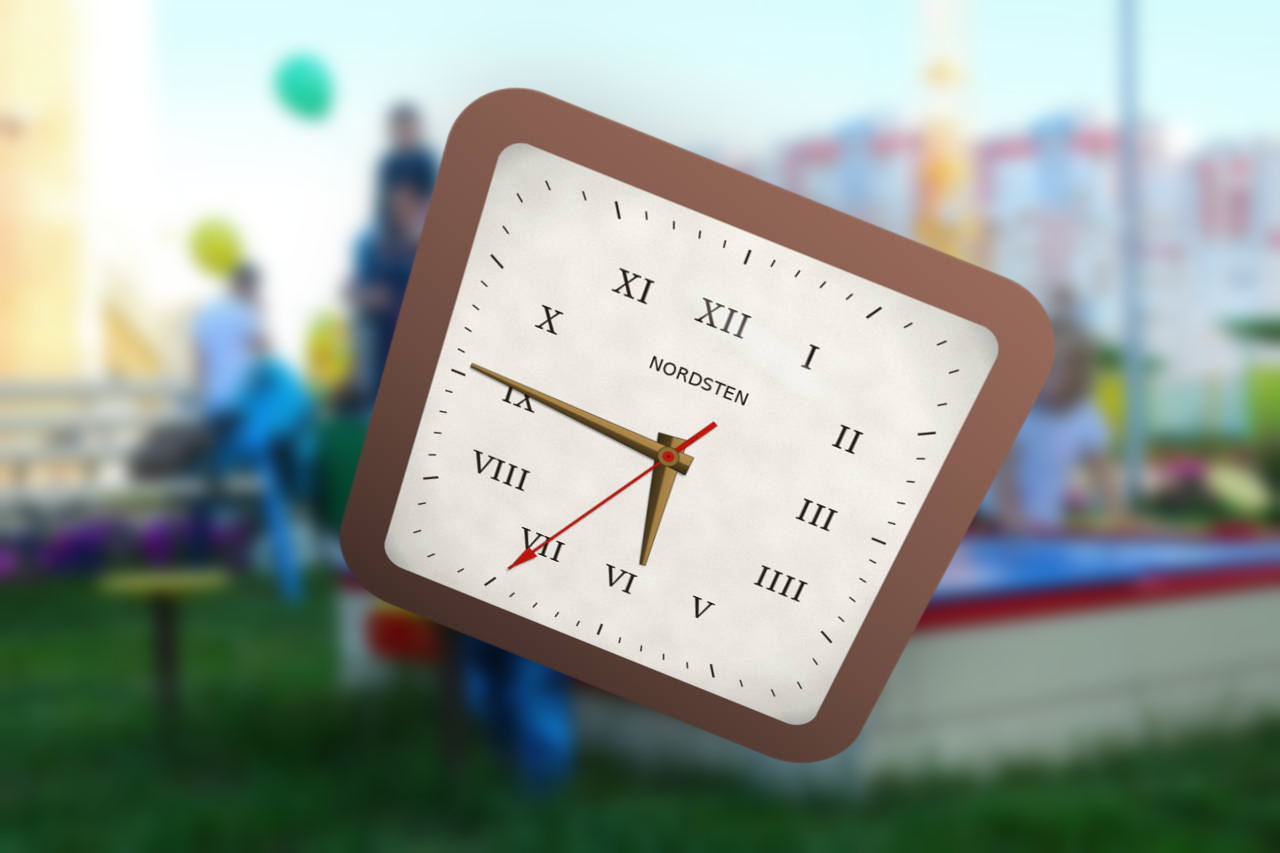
5,45,35
